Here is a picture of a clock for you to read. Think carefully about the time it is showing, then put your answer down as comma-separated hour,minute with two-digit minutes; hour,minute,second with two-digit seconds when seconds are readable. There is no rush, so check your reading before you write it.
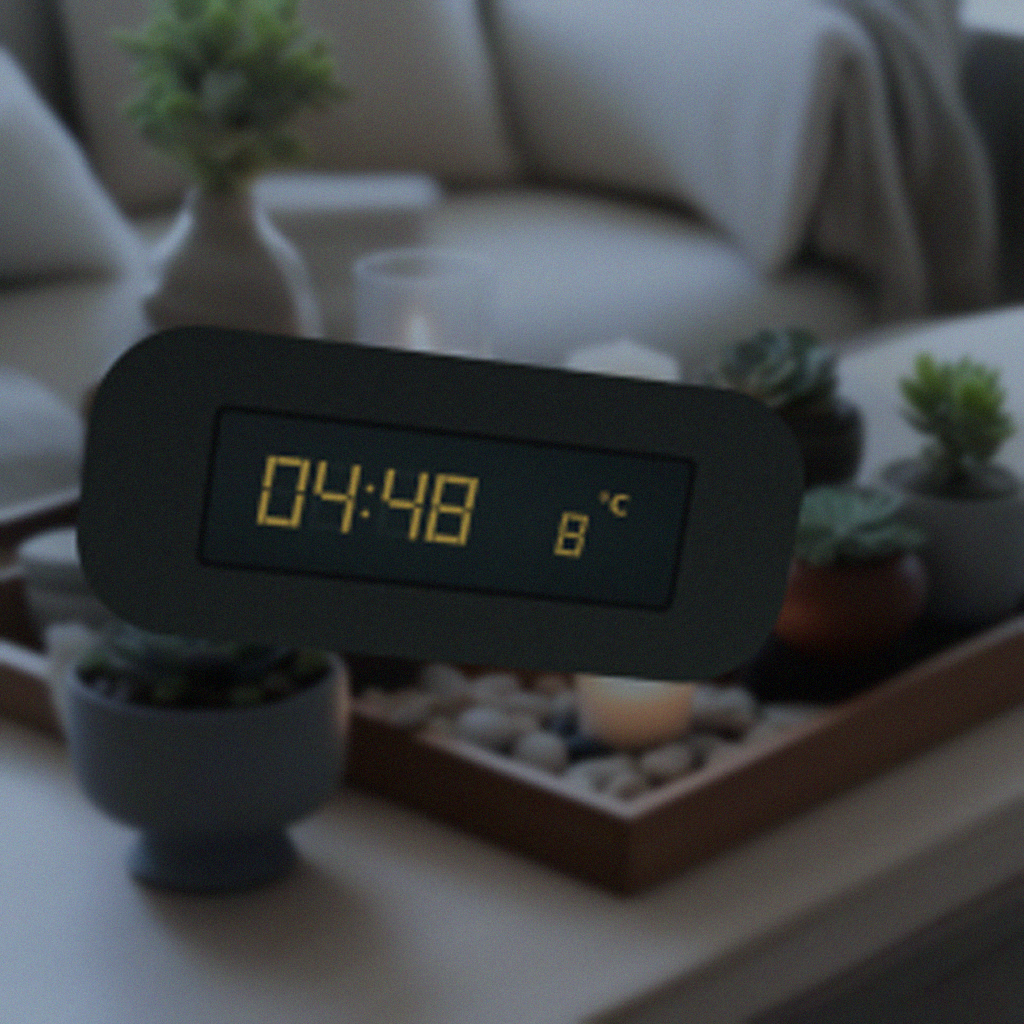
4,48
